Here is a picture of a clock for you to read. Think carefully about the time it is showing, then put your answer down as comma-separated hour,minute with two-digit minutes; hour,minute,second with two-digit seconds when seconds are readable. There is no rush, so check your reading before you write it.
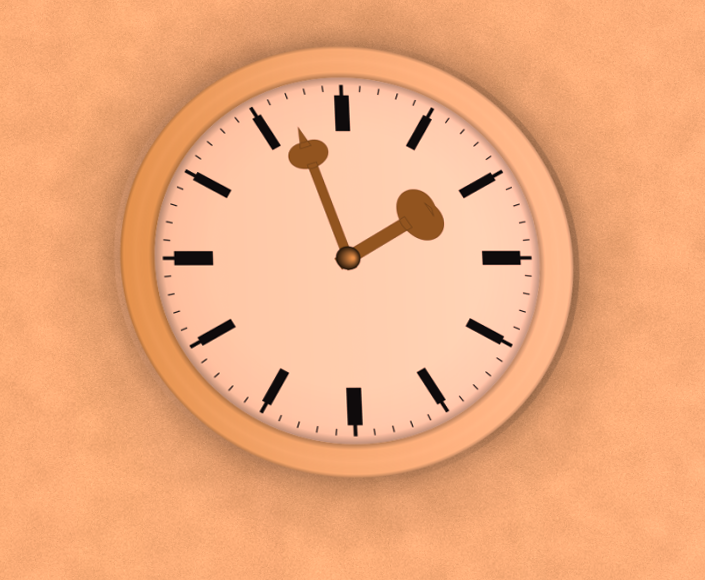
1,57
